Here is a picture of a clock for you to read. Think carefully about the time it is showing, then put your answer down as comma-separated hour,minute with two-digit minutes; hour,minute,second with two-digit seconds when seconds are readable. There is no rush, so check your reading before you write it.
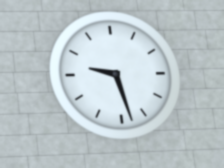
9,28
